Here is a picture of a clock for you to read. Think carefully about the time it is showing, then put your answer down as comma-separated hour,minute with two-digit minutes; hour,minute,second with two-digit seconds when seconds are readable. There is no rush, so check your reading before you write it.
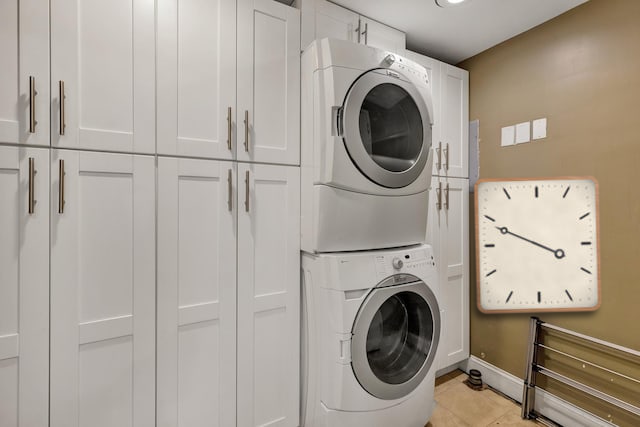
3,49
